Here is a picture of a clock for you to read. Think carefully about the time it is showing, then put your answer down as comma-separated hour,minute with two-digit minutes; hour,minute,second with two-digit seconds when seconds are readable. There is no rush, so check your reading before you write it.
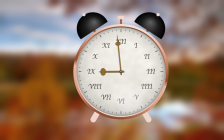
8,59
